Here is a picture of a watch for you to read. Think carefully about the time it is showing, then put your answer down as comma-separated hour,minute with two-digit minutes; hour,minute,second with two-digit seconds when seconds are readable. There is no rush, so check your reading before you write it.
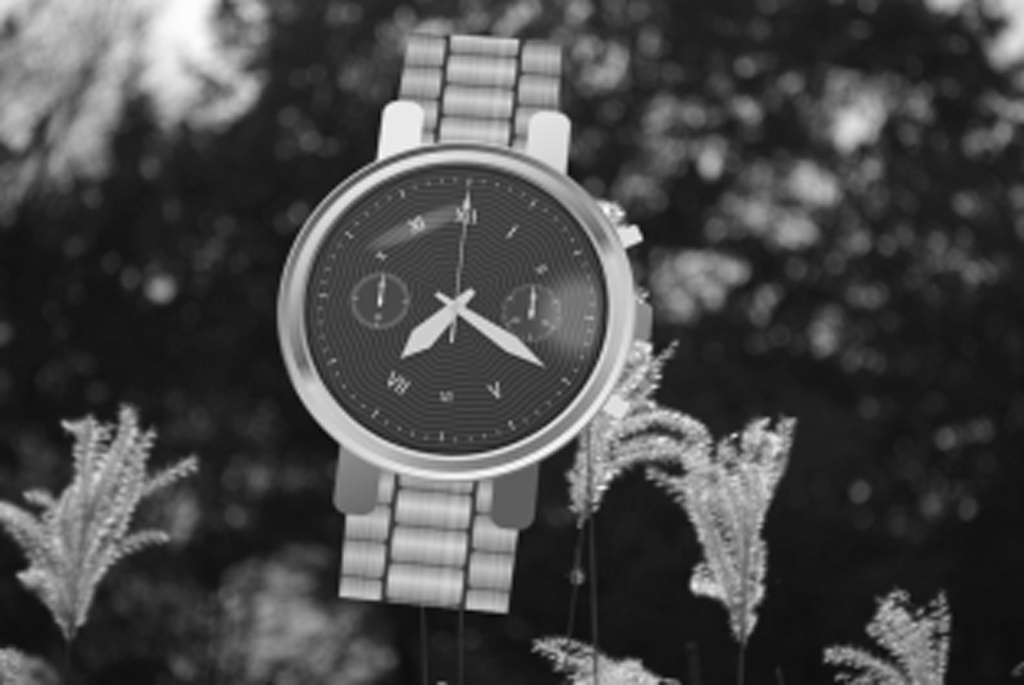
7,20
